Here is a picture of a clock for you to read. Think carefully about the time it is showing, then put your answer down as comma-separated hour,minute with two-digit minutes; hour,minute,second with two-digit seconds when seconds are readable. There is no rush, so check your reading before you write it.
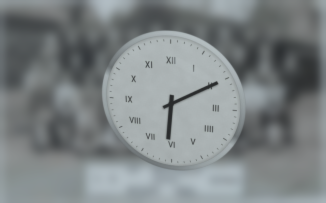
6,10
